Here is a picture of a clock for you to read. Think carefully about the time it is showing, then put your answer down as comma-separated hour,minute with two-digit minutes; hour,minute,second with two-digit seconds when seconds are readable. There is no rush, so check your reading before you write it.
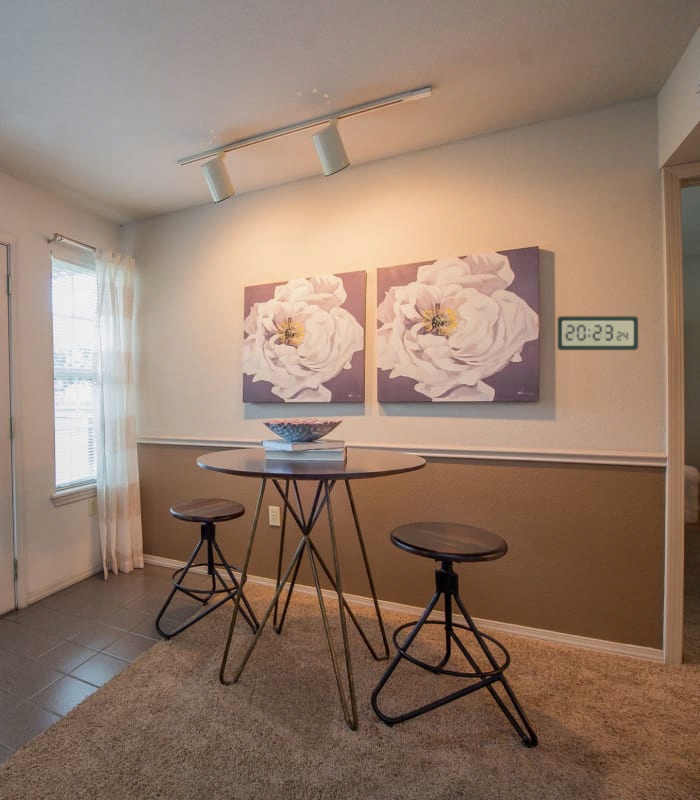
20,23
